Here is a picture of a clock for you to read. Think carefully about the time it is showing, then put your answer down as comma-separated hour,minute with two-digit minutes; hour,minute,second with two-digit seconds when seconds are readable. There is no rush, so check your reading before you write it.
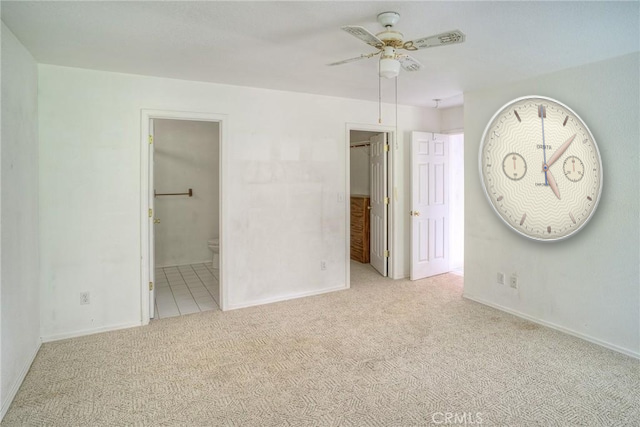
5,08
